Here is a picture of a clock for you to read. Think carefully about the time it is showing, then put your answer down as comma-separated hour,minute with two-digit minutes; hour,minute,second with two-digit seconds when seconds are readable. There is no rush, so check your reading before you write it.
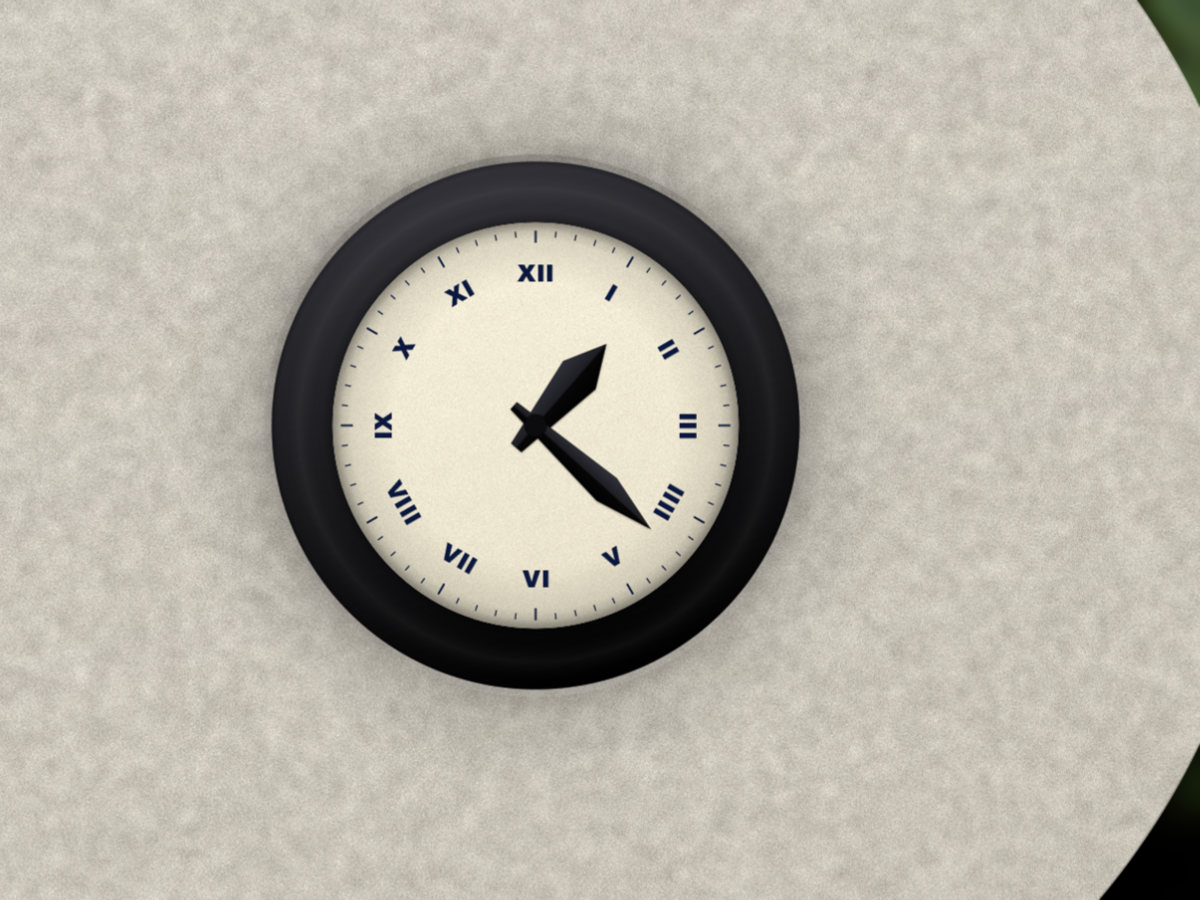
1,22
